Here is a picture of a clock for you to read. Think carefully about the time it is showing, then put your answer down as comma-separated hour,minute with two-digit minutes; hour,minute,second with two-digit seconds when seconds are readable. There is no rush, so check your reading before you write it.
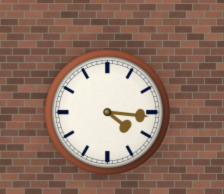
4,16
